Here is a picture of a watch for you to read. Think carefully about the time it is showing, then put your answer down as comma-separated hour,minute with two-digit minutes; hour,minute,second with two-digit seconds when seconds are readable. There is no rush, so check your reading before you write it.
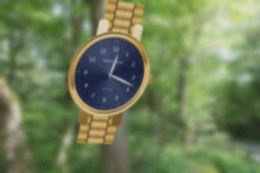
12,18
